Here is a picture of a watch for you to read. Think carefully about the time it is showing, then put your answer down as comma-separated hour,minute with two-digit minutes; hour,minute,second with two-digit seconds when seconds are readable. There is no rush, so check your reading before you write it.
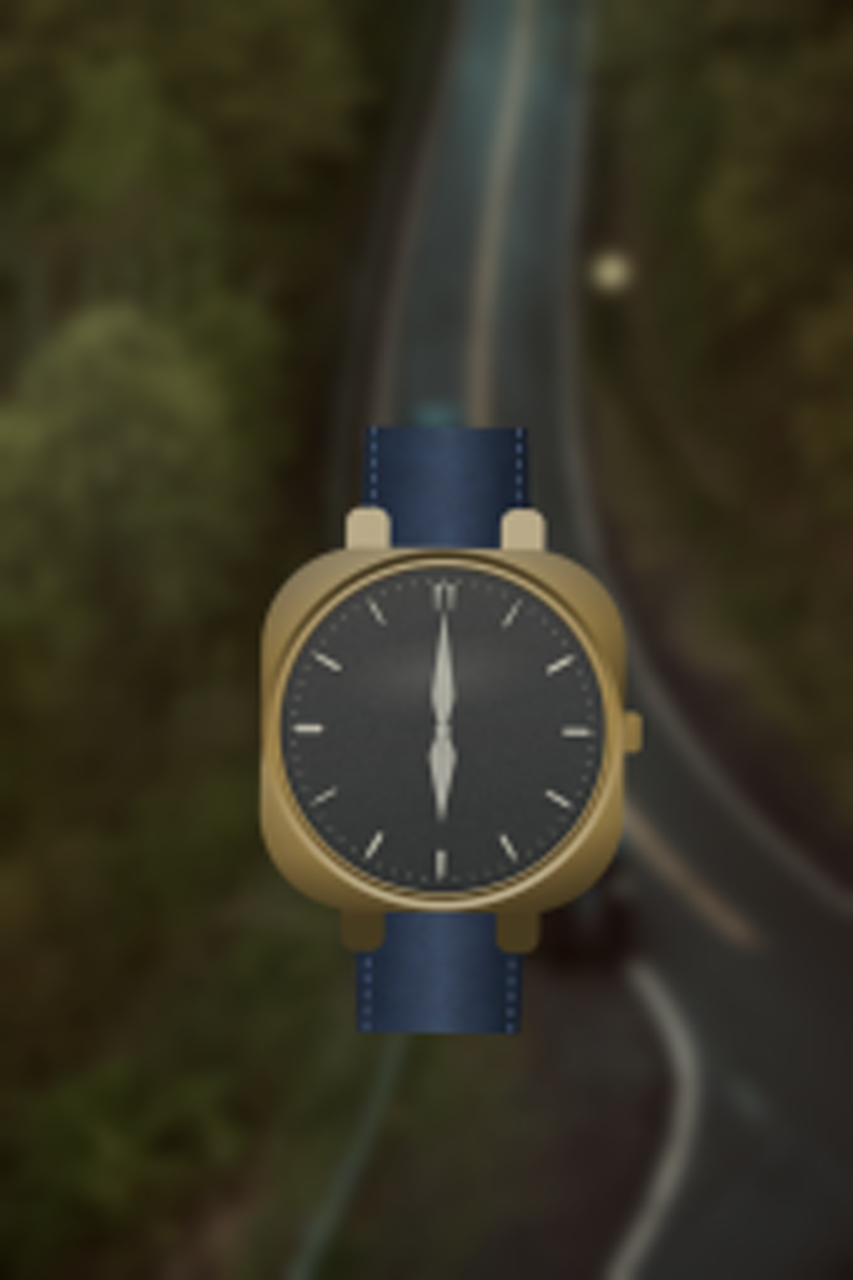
6,00
